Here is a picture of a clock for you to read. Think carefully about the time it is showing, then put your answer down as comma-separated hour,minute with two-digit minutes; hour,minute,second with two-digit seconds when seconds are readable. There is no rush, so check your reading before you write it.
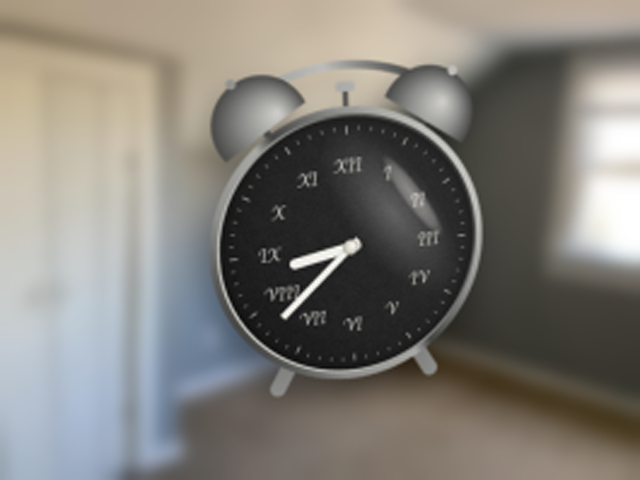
8,38
